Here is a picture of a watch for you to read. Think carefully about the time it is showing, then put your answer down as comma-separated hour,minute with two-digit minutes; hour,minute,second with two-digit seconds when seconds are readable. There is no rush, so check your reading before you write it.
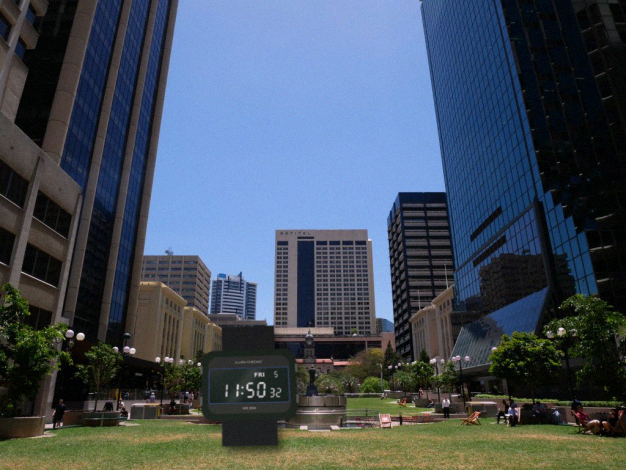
11,50,32
